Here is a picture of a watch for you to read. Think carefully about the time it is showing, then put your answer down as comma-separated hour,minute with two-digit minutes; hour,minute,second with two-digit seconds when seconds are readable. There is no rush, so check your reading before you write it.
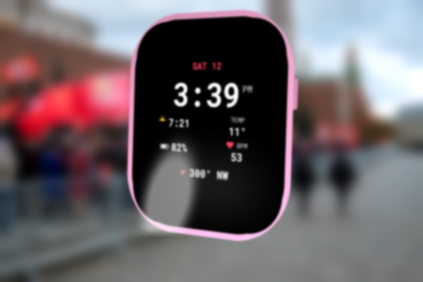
3,39
